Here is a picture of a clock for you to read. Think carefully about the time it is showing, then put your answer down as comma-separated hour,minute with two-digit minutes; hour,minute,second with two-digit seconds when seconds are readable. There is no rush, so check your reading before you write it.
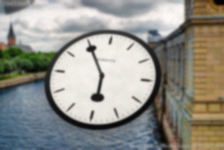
5,55
